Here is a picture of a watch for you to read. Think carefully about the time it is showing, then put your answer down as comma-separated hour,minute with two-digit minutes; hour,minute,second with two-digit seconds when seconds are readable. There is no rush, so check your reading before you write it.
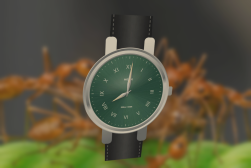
8,01
